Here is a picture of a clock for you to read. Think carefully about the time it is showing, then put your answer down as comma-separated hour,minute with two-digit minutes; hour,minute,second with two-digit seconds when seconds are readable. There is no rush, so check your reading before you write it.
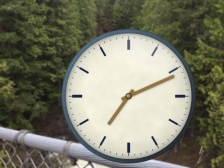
7,11
